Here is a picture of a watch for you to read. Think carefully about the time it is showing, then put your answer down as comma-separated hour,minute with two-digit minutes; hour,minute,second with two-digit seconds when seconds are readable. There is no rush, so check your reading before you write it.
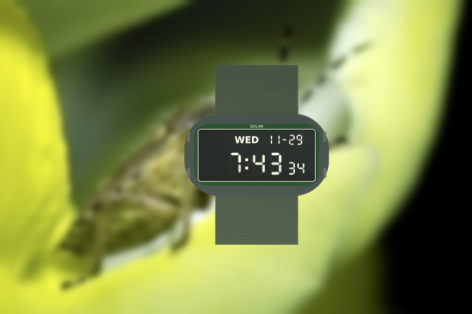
7,43,34
